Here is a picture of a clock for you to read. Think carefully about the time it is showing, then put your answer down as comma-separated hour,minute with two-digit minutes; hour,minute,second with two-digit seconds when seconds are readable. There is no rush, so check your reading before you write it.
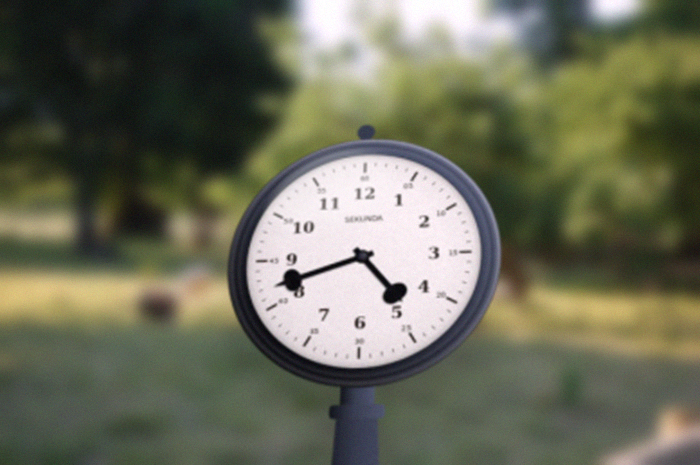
4,42
